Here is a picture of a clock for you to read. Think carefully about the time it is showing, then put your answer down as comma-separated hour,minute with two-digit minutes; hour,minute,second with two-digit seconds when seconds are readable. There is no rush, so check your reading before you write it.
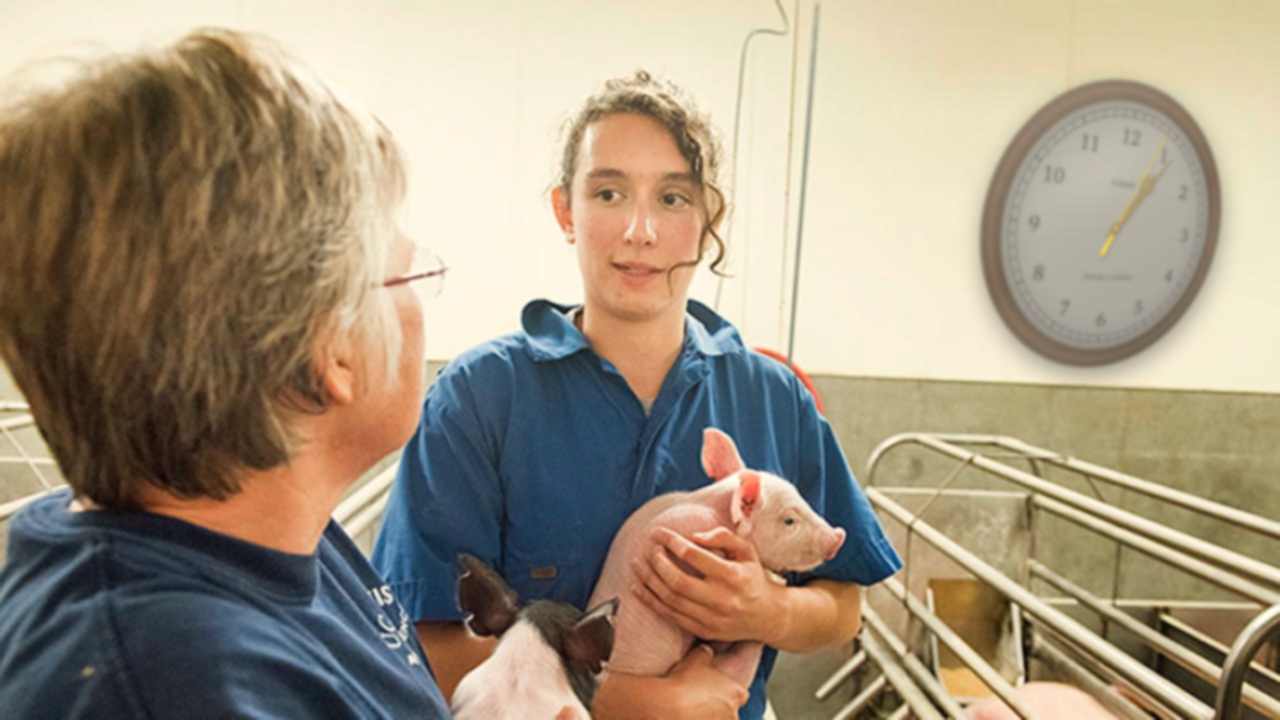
1,06,04
